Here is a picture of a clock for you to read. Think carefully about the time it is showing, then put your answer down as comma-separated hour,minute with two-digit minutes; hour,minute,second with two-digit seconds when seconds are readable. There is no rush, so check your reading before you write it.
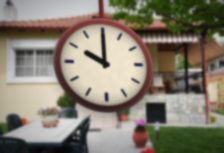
10,00
